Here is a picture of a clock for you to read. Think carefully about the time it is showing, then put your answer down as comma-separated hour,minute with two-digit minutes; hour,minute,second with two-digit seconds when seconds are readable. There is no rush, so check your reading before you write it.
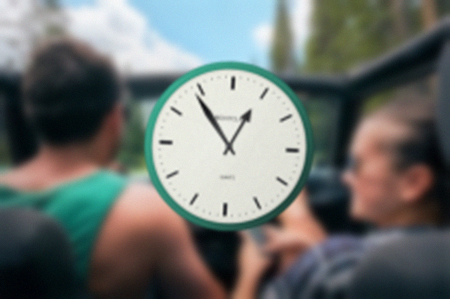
12,54
